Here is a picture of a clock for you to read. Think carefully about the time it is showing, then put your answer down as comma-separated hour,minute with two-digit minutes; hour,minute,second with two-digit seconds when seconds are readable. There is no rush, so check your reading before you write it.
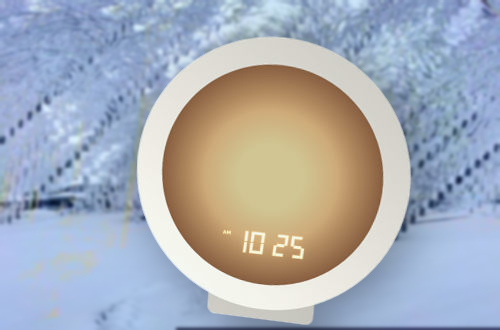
10,25
